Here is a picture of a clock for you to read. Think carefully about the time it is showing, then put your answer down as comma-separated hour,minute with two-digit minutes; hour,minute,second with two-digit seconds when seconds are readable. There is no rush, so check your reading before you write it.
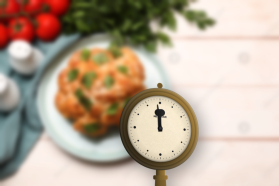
11,59
